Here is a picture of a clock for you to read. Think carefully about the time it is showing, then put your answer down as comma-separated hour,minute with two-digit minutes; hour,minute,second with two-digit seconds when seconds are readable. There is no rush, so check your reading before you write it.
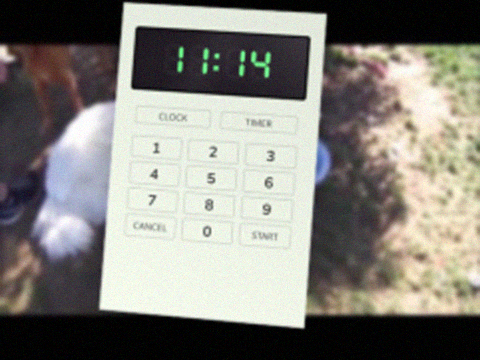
11,14
